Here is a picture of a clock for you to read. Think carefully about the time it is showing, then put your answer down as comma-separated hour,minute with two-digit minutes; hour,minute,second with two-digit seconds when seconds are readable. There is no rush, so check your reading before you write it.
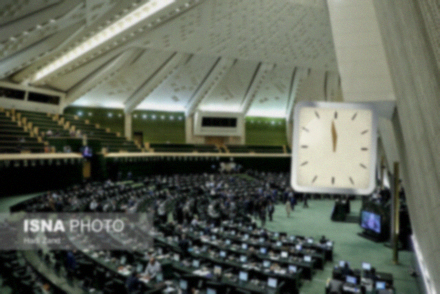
11,59
